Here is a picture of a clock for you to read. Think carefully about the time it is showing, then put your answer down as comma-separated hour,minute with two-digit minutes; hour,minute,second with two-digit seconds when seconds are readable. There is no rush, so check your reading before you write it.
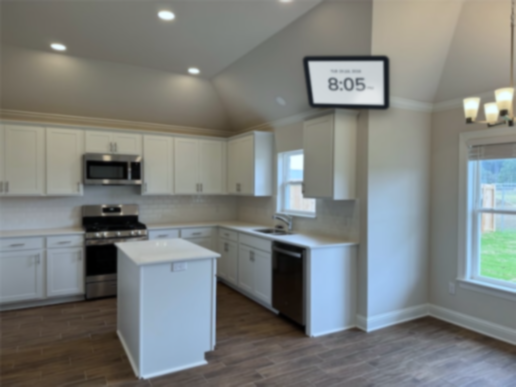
8,05
